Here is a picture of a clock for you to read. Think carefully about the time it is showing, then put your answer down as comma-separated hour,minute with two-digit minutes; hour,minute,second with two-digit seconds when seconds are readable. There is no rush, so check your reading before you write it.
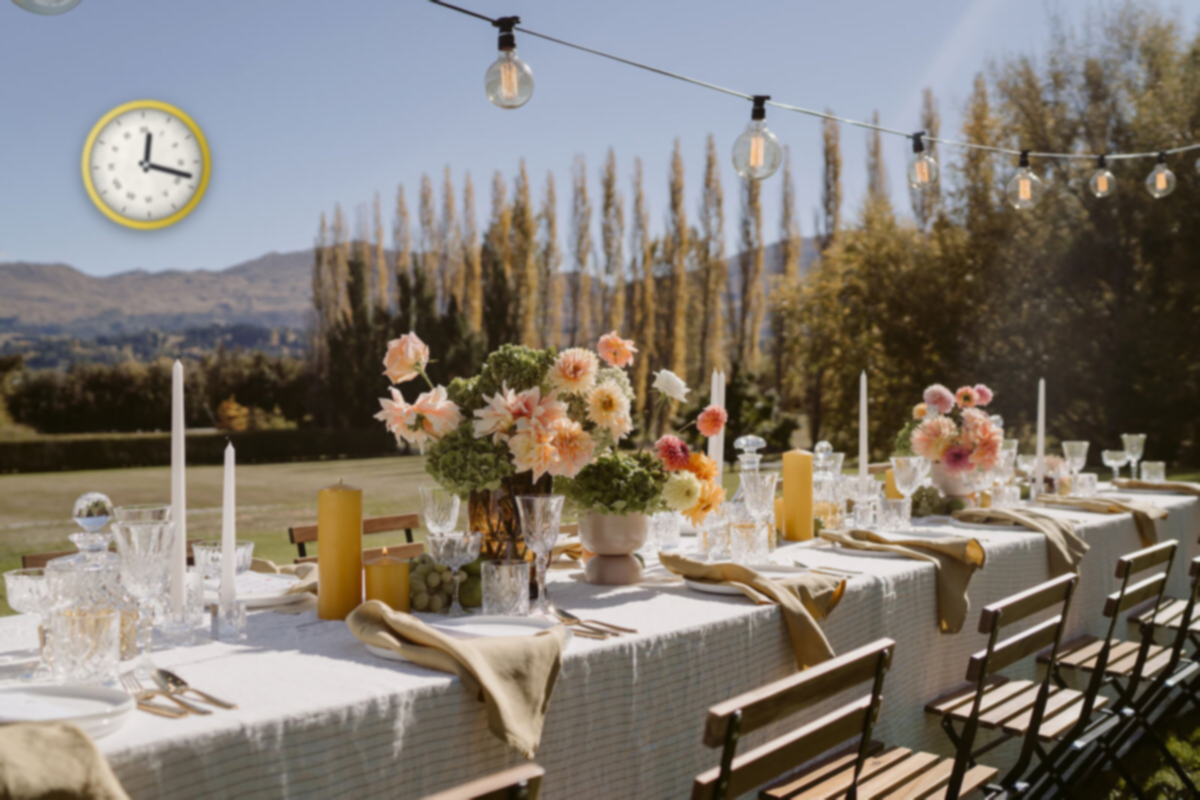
12,18
